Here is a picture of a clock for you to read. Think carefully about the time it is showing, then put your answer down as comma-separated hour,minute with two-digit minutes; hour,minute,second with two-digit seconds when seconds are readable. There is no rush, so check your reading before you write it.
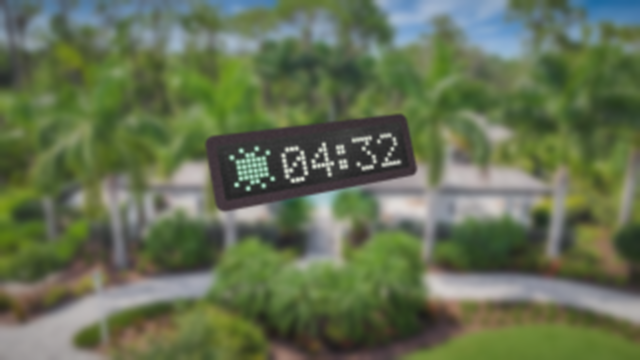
4,32
